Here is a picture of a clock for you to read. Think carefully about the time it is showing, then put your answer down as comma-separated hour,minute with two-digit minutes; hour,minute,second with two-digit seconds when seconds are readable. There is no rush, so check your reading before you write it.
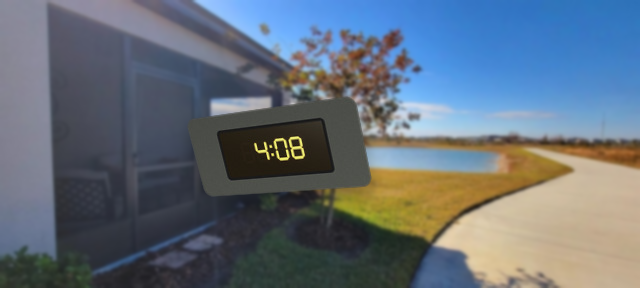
4,08
